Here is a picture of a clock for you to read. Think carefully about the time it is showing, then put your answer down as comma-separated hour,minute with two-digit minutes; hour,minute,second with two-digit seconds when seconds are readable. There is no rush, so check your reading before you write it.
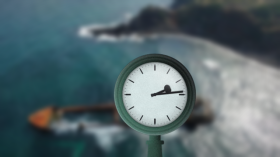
2,14
